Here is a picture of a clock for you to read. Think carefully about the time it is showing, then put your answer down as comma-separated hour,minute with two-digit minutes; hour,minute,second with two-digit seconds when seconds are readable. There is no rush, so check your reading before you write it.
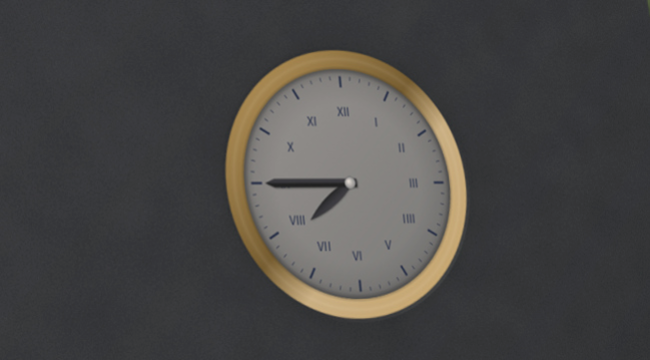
7,45
